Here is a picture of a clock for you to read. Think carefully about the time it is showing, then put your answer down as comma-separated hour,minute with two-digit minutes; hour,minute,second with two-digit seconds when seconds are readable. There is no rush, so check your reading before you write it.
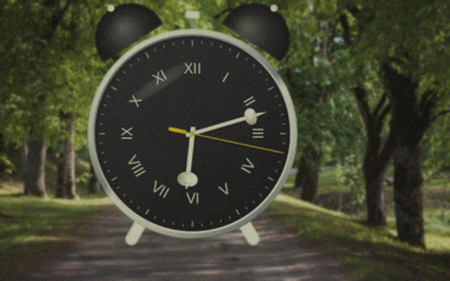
6,12,17
